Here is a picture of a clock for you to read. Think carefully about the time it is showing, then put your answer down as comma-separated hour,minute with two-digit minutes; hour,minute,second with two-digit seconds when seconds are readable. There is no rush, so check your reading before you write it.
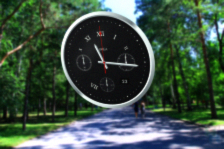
11,16
